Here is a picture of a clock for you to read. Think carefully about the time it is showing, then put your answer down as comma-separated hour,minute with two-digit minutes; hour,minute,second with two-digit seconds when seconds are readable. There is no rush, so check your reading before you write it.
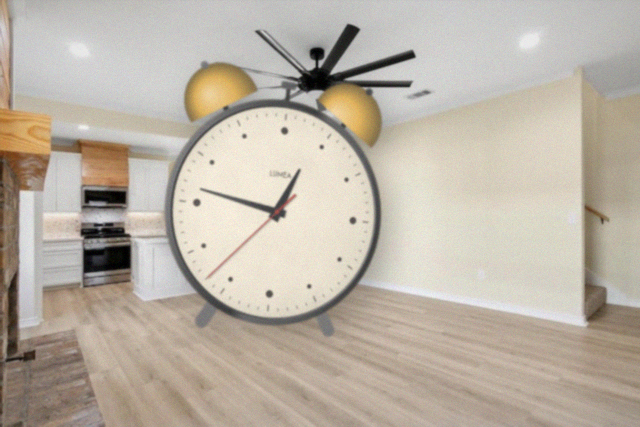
12,46,37
